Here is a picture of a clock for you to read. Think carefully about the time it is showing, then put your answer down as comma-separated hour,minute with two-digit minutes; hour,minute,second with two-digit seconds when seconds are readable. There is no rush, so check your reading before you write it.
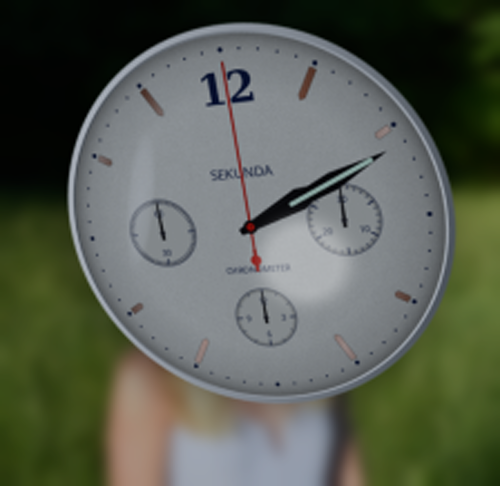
2,11
